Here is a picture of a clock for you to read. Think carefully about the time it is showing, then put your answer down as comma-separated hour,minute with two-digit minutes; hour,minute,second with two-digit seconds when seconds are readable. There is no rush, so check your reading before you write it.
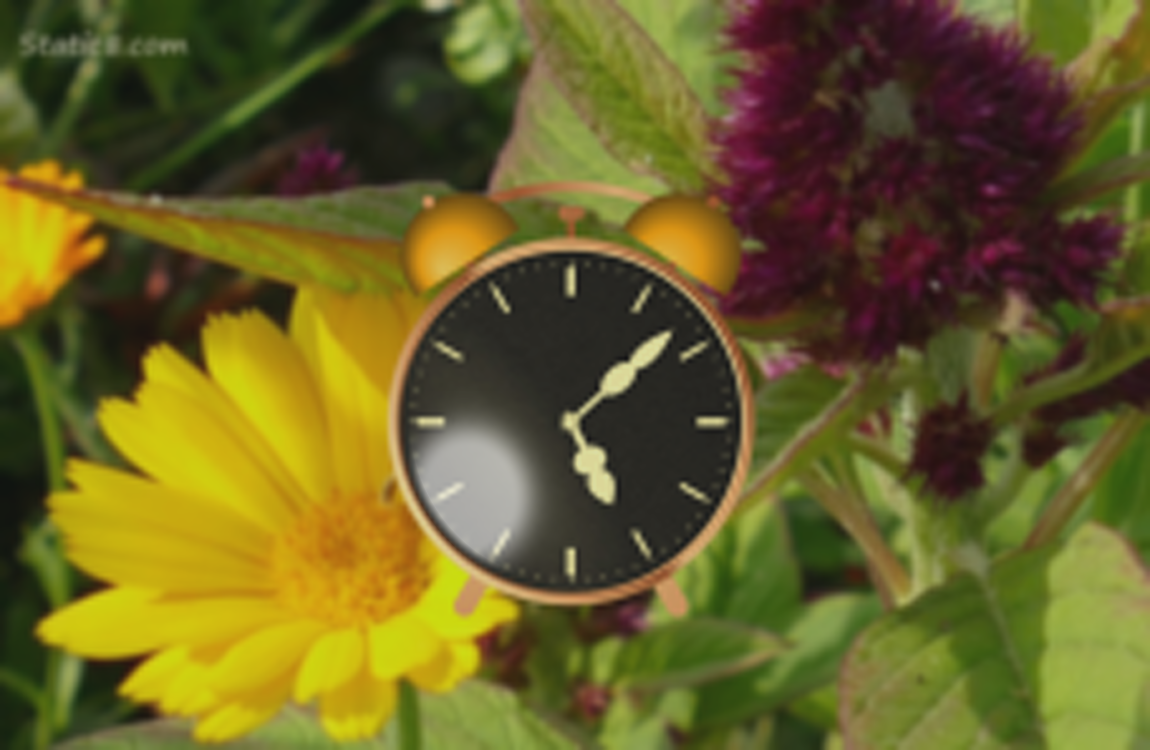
5,08
